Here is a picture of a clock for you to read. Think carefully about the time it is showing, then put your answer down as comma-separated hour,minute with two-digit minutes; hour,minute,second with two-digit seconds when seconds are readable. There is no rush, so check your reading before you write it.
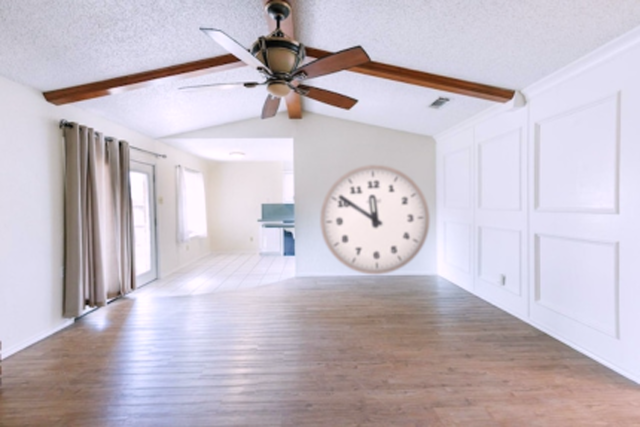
11,51
